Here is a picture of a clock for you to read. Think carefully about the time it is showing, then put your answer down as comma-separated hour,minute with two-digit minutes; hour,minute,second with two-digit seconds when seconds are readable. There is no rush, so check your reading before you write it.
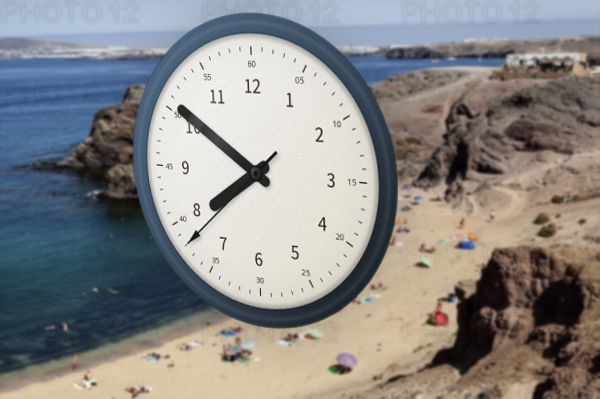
7,50,38
